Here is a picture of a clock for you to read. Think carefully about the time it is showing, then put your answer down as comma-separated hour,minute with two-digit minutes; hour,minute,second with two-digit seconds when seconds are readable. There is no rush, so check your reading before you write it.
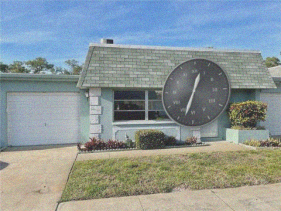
12,33
